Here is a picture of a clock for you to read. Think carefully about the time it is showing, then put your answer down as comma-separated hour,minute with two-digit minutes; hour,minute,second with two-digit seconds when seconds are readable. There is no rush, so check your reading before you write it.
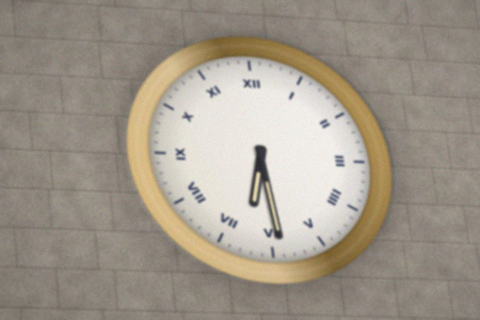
6,29
